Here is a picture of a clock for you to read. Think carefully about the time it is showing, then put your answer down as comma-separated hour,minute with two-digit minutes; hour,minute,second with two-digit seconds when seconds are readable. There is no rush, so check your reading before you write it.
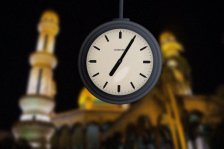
7,05
